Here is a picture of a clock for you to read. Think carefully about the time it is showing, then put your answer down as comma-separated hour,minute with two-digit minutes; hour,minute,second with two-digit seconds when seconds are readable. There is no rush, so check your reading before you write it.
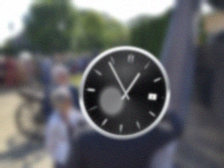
12,54
